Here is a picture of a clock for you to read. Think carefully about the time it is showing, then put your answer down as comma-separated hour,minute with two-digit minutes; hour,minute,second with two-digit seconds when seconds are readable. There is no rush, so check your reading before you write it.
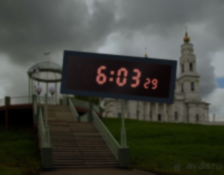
6,03,29
